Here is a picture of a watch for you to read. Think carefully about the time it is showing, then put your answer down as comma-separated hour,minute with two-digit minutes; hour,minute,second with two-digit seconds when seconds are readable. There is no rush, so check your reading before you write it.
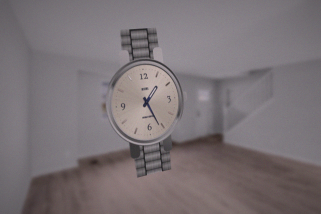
1,26
